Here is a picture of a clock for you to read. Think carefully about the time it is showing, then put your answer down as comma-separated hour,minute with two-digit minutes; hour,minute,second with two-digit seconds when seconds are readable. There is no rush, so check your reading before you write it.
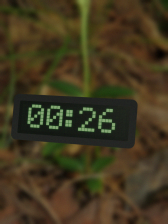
0,26
